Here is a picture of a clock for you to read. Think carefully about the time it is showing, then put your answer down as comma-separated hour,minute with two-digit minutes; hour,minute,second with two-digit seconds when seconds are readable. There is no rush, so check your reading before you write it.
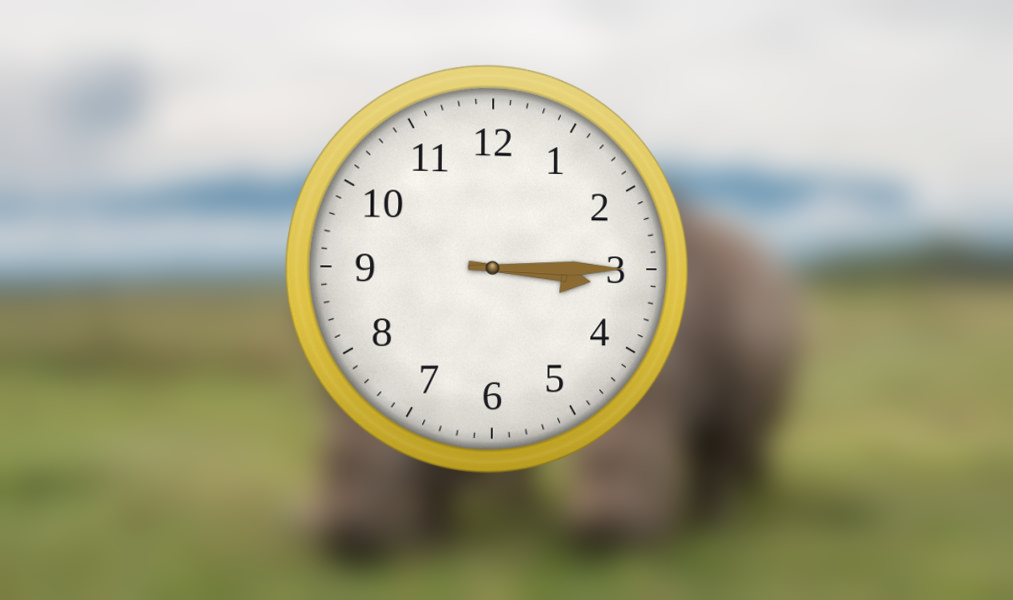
3,15
